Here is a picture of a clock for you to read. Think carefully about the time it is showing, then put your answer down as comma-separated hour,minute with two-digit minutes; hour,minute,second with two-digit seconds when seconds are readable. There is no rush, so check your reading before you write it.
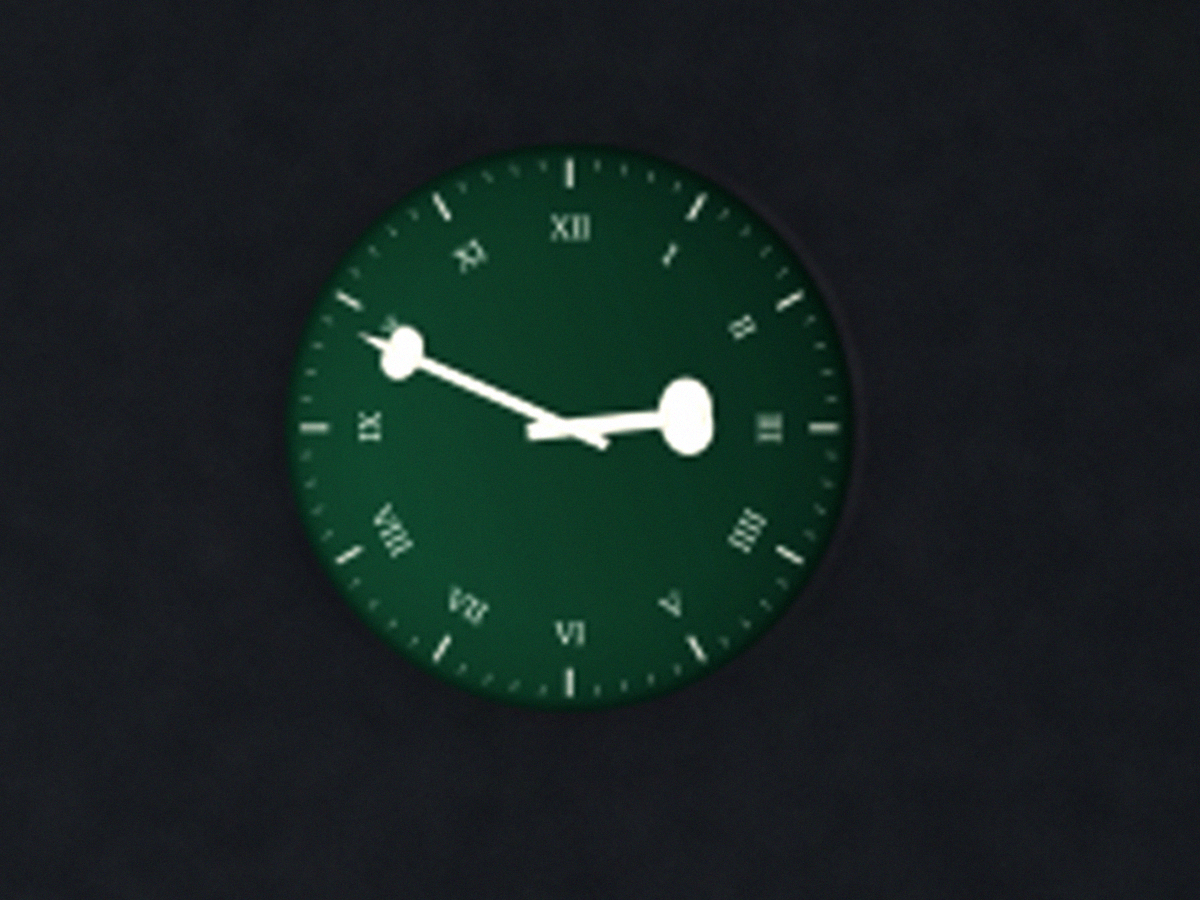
2,49
